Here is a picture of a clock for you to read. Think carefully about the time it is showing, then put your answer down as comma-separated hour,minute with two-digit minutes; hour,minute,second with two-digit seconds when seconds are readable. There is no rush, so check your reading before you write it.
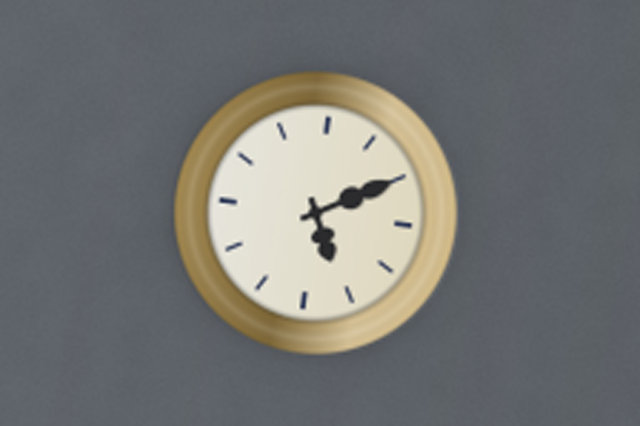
5,10
